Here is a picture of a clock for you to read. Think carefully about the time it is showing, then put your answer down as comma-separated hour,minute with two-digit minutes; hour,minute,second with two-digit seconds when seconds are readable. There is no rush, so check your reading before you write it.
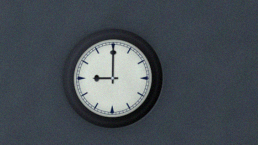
9,00
